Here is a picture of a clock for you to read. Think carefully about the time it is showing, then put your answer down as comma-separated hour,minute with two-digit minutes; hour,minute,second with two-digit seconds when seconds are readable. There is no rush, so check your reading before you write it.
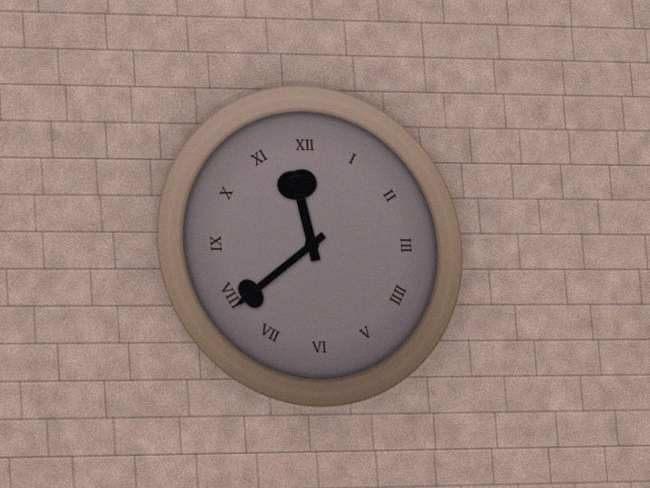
11,39
